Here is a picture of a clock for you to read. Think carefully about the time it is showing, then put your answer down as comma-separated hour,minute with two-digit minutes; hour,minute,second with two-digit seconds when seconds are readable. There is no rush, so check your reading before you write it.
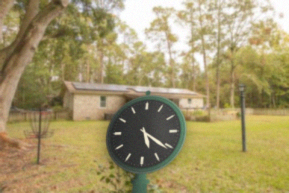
5,21
